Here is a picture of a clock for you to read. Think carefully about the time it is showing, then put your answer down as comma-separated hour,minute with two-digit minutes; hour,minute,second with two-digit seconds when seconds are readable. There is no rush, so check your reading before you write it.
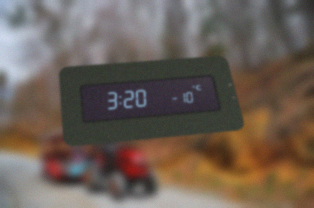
3,20
